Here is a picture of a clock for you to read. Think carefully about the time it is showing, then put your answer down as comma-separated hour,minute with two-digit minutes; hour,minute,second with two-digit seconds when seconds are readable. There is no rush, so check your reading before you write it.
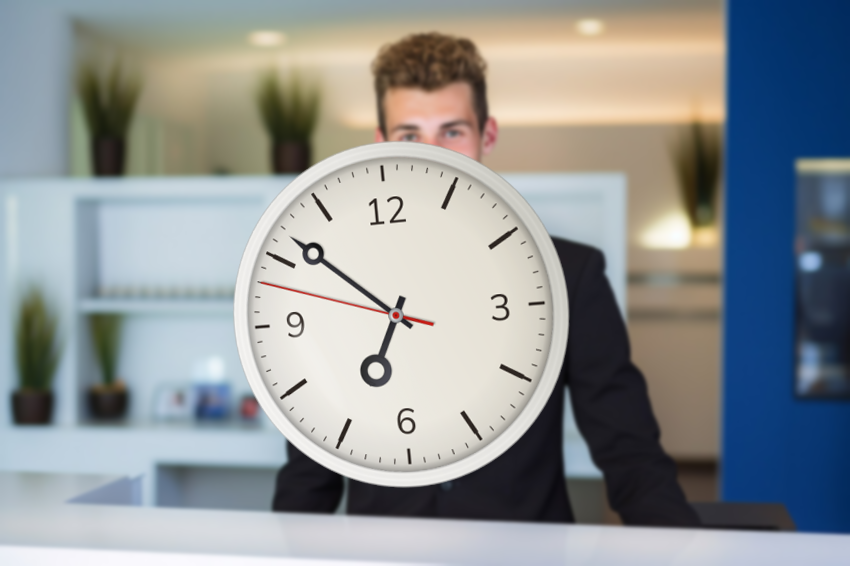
6,51,48
